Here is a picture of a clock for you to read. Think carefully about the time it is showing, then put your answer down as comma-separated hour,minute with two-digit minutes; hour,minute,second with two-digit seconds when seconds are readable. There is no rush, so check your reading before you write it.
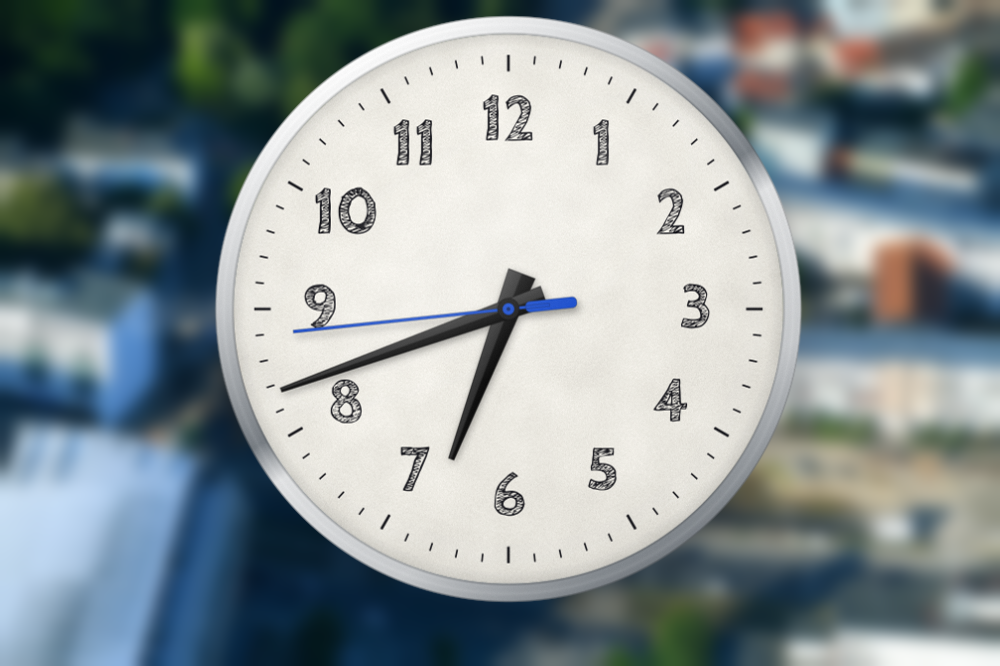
6,41,44
